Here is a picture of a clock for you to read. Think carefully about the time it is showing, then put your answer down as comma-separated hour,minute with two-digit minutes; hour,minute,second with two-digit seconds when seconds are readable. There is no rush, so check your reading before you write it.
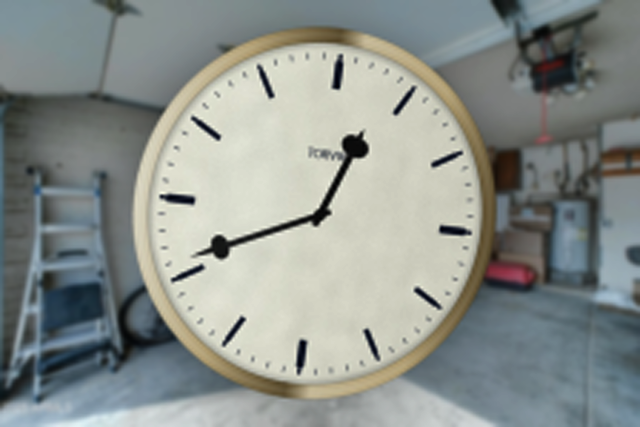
12,41
